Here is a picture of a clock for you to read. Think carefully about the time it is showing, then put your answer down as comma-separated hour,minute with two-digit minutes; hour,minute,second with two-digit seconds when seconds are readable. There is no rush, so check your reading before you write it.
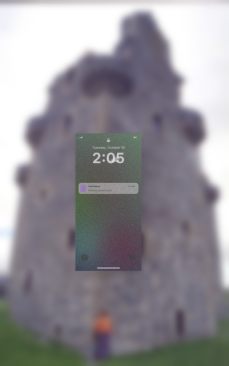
2,05
